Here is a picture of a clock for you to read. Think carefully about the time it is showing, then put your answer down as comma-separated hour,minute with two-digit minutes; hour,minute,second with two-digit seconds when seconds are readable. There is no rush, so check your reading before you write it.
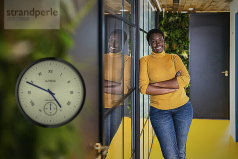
4,49
